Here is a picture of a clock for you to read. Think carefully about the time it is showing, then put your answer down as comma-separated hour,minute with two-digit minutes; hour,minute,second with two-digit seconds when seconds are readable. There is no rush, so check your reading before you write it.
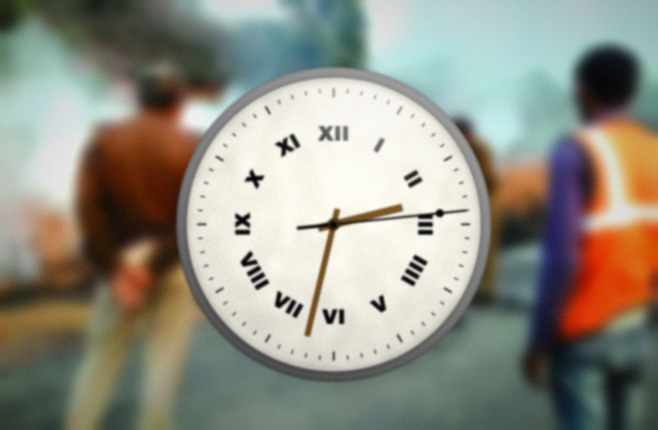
2,32,14
